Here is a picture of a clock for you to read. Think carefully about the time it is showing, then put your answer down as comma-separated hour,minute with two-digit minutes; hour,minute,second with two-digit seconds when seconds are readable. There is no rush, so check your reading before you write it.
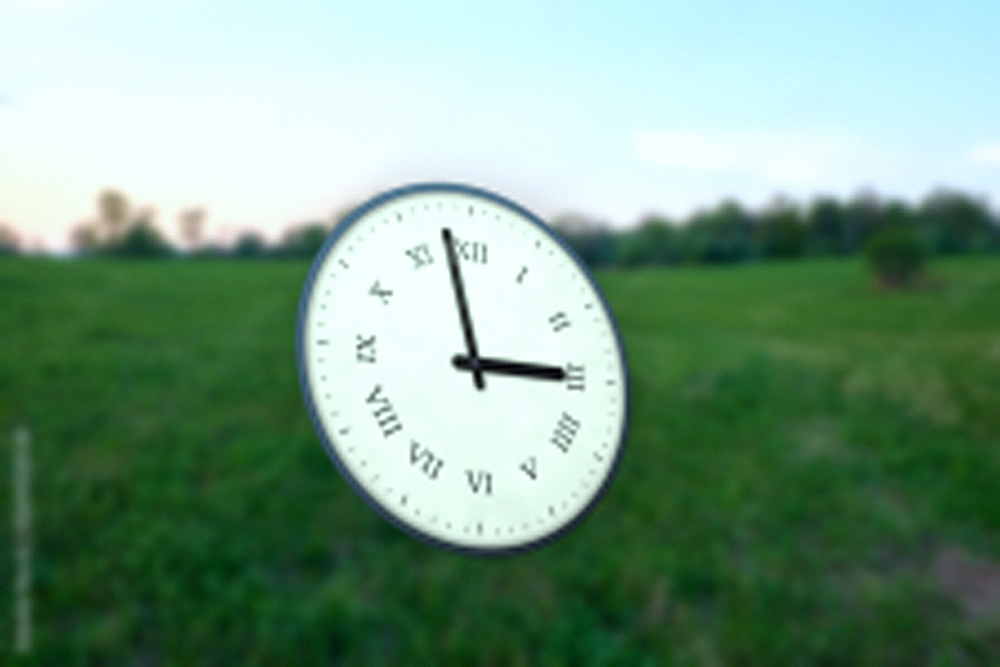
2,58
